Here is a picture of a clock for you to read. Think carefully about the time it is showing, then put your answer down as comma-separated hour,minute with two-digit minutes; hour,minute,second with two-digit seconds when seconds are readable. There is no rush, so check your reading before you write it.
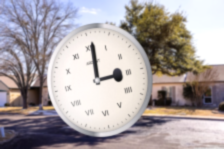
3,01
